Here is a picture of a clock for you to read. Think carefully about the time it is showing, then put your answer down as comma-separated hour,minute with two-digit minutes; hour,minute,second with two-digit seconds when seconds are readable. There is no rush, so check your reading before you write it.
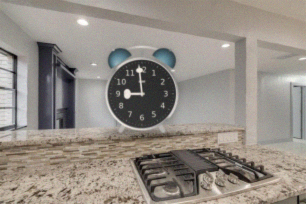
8,59
